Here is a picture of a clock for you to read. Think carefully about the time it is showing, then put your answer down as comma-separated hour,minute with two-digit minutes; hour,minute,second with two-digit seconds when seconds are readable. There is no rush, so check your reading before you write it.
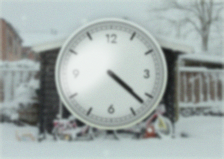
4,22
